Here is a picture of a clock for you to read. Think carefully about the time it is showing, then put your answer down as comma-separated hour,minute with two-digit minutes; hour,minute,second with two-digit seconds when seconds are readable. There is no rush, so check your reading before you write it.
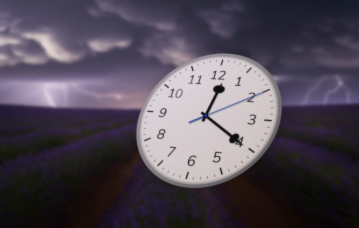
12,20,10
